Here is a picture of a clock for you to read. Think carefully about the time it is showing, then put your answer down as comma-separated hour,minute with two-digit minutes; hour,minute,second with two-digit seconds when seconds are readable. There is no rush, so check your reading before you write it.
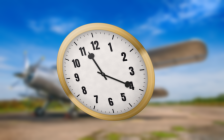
11,20
